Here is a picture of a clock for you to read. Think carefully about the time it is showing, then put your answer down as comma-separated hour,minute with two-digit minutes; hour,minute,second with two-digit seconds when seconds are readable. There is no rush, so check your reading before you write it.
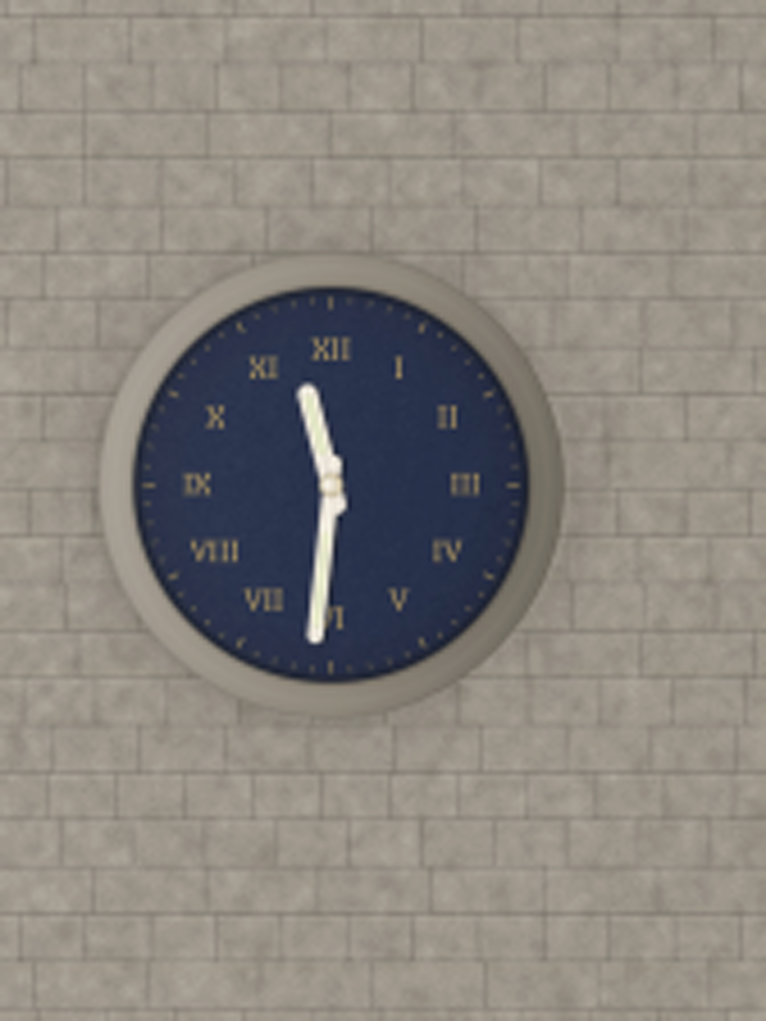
11,31
